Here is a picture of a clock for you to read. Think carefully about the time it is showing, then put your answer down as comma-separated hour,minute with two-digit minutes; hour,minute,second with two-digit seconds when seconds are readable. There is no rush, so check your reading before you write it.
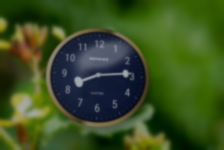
8,14
